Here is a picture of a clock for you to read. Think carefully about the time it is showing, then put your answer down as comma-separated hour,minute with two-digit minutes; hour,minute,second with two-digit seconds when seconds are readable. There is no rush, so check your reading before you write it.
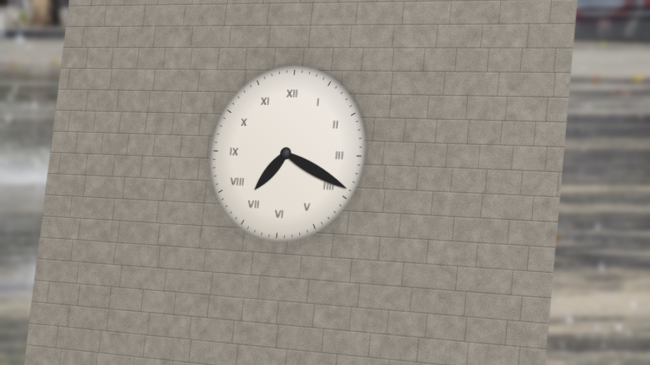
7,19
